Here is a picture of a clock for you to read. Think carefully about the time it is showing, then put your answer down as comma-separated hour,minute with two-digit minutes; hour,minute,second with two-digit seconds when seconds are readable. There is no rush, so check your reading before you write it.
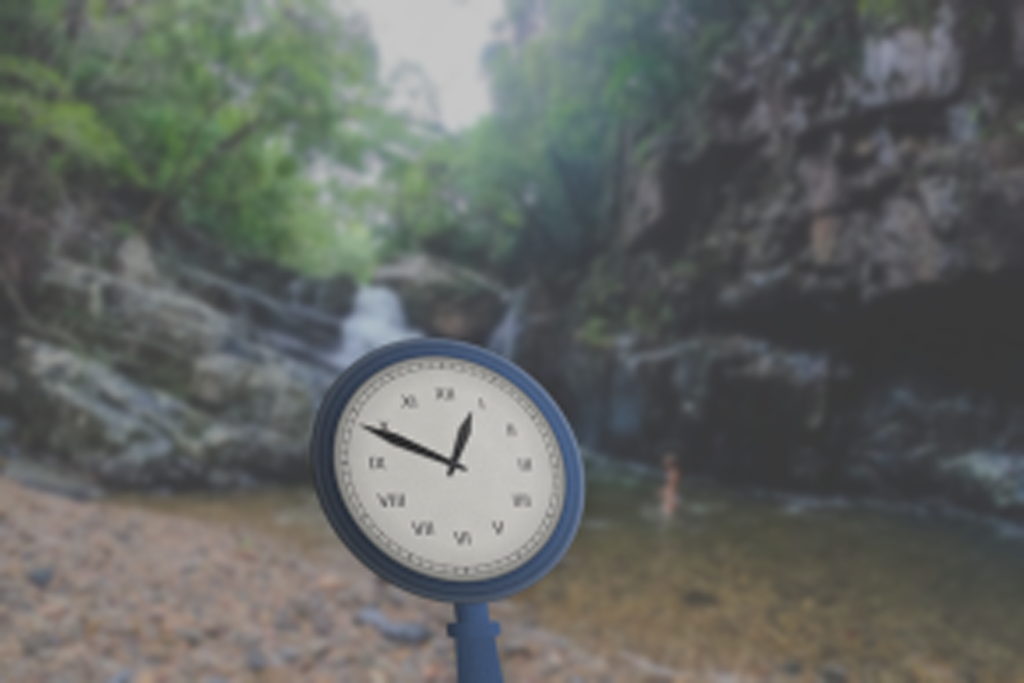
12,49
